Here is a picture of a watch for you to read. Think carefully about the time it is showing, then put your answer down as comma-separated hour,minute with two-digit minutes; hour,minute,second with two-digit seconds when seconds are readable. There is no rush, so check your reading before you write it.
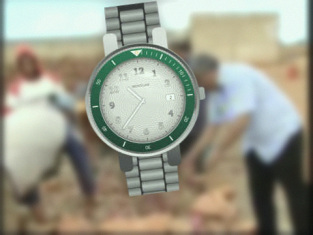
10,37
